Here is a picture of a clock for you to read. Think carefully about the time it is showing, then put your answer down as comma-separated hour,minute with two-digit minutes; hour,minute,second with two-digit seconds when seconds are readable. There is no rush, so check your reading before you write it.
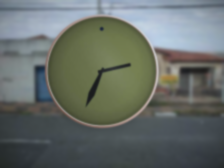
2,34
